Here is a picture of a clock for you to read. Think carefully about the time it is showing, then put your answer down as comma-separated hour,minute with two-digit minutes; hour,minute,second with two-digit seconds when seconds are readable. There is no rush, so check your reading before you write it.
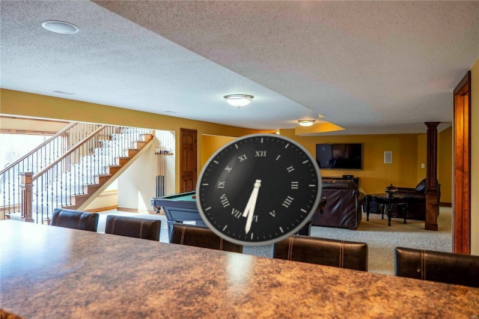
6,31
